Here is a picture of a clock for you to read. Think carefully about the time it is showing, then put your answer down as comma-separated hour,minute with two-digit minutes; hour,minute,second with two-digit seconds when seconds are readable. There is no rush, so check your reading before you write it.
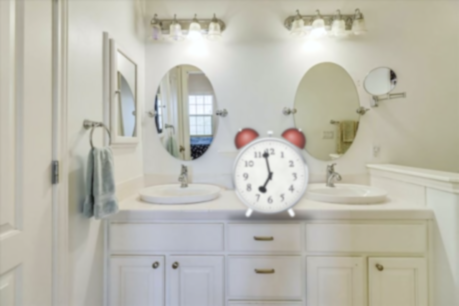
6,58
